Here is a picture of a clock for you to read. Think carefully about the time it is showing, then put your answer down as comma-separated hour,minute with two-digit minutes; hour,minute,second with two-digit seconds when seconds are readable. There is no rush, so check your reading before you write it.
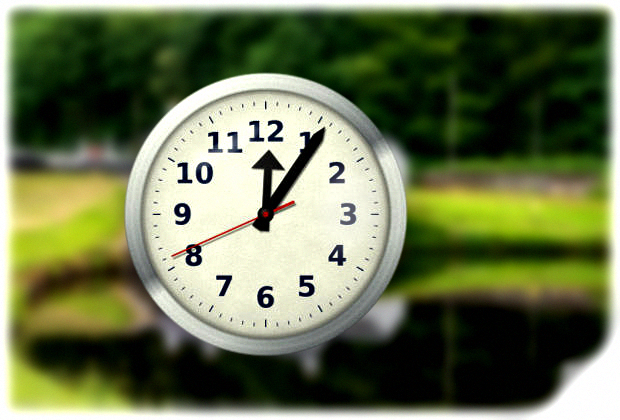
12,05,41
